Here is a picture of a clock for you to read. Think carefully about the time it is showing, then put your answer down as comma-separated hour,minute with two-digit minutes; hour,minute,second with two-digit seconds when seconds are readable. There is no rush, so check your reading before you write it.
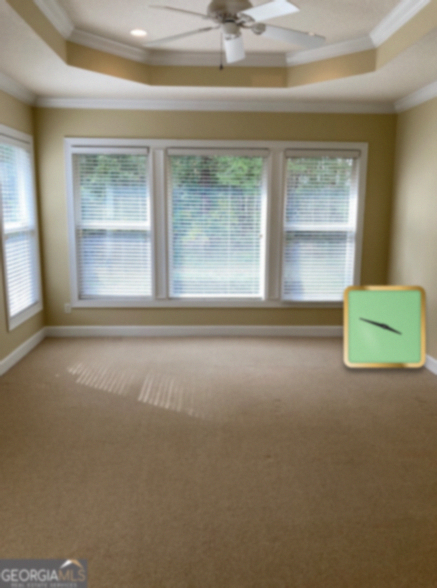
3,48
